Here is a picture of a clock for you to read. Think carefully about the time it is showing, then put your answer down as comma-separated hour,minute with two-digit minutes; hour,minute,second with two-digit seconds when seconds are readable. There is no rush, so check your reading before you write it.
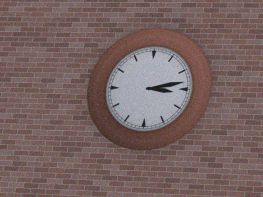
3,13
